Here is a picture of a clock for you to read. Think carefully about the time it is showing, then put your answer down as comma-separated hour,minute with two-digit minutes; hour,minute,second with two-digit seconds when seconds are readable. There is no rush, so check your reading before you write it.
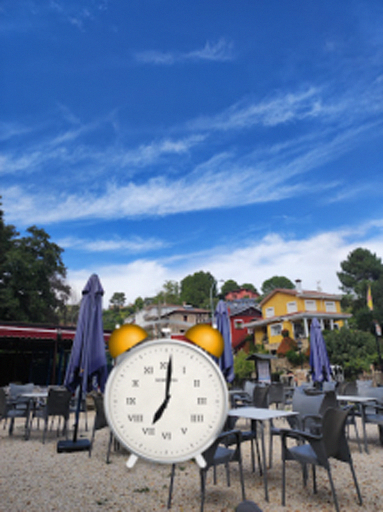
7,01
